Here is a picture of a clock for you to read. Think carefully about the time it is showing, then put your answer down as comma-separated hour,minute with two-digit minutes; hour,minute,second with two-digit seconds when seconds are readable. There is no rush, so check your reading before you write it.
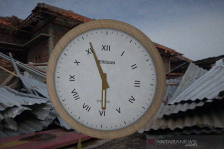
5,56
